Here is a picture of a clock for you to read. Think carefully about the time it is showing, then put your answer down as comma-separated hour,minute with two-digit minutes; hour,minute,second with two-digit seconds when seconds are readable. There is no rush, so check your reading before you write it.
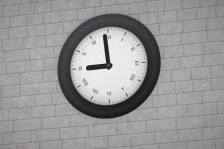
8,59
